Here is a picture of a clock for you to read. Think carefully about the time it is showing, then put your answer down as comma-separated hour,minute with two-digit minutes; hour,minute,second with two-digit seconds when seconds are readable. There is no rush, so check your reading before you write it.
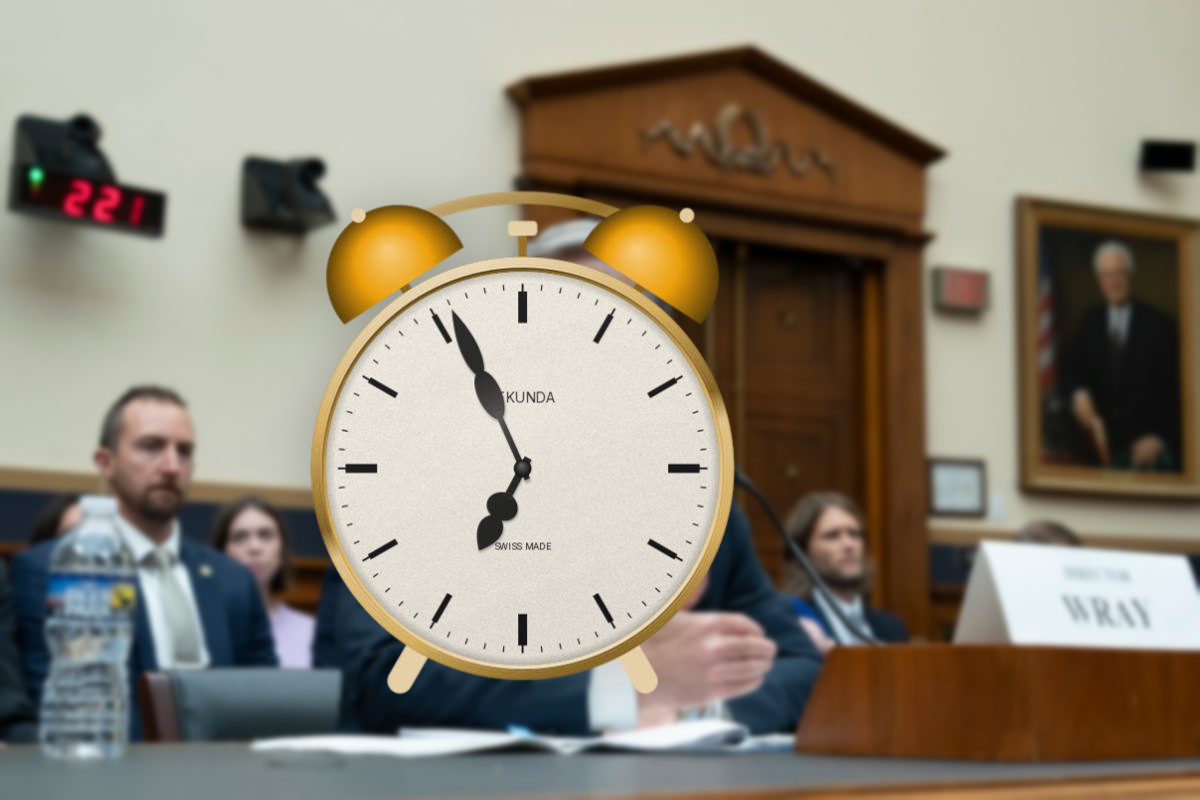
6,56
